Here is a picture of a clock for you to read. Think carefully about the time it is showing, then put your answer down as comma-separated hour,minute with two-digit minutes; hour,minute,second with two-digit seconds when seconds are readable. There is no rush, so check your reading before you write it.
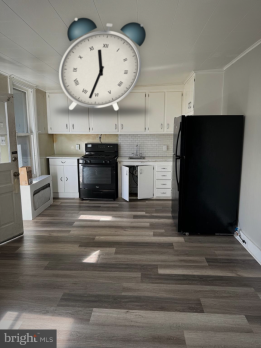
11,32
